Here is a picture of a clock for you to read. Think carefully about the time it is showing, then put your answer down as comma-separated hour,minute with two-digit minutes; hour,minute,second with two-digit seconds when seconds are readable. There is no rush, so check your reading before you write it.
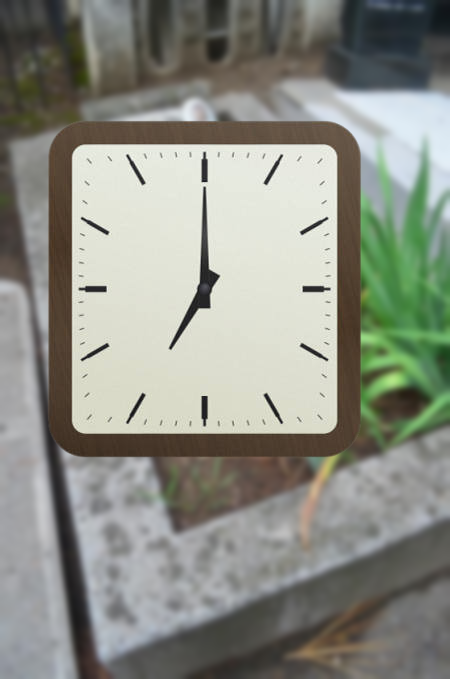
7,00
